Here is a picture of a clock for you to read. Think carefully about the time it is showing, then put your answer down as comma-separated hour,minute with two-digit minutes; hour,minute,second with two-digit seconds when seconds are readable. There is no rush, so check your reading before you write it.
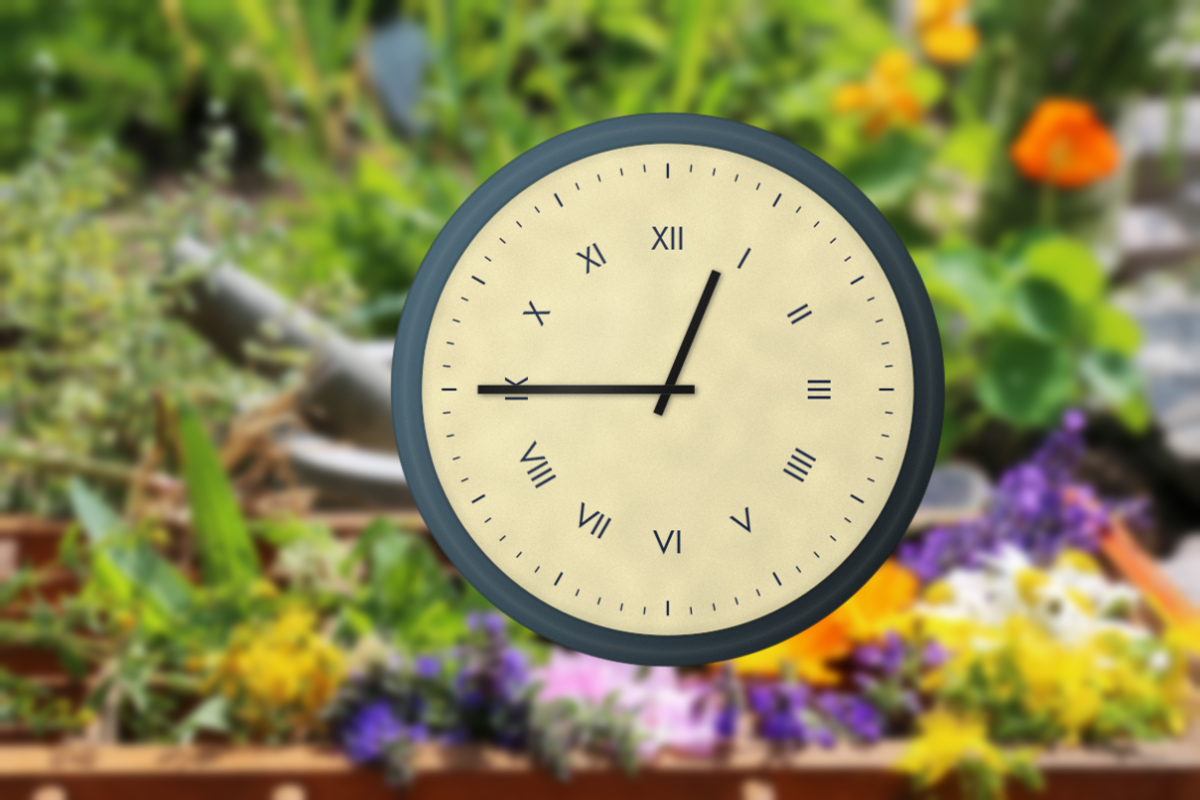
12,45
